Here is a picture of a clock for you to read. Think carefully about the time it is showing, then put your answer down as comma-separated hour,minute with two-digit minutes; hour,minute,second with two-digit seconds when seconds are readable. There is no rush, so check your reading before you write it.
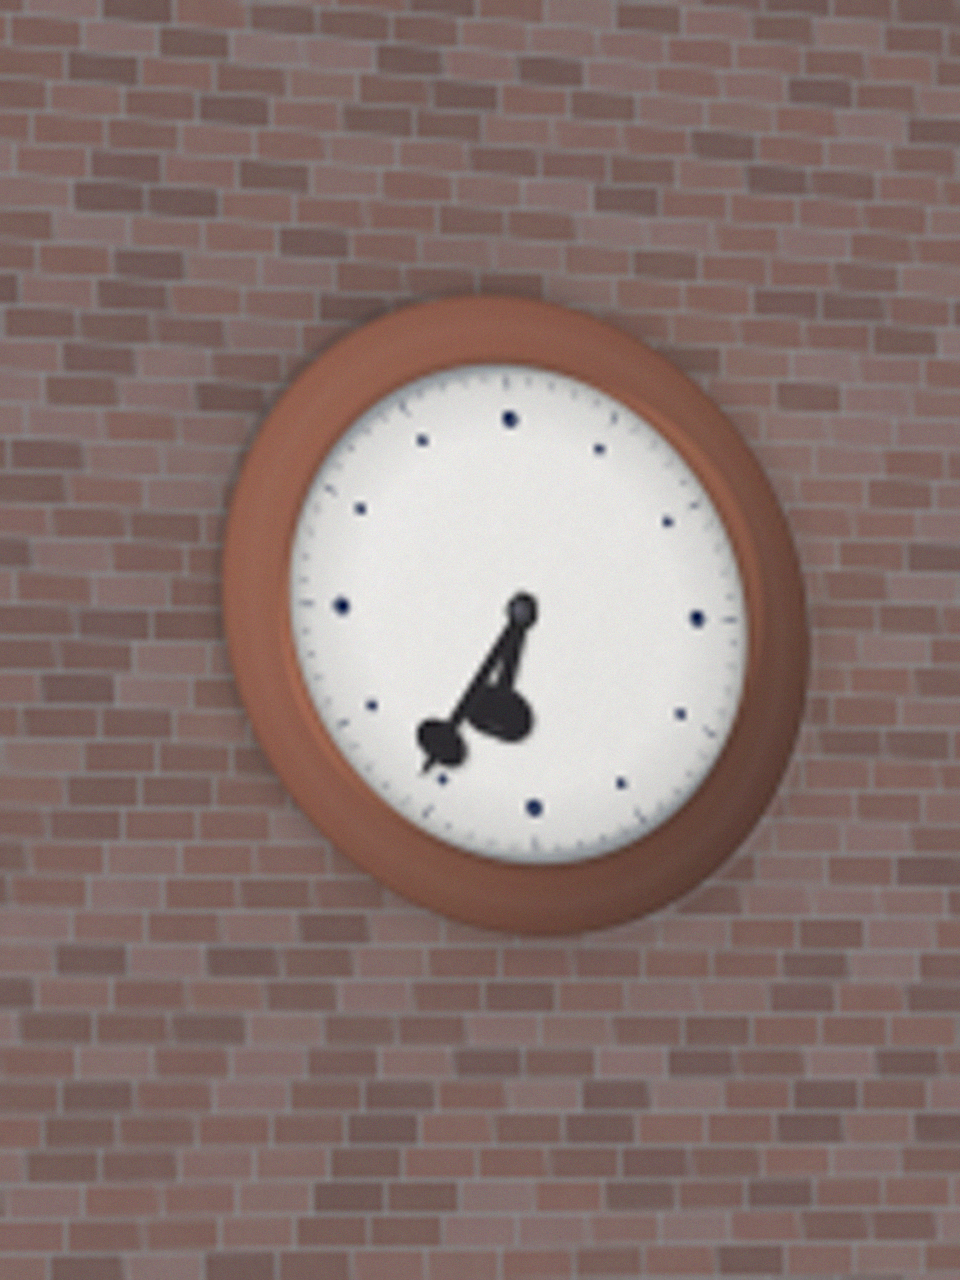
6,36
